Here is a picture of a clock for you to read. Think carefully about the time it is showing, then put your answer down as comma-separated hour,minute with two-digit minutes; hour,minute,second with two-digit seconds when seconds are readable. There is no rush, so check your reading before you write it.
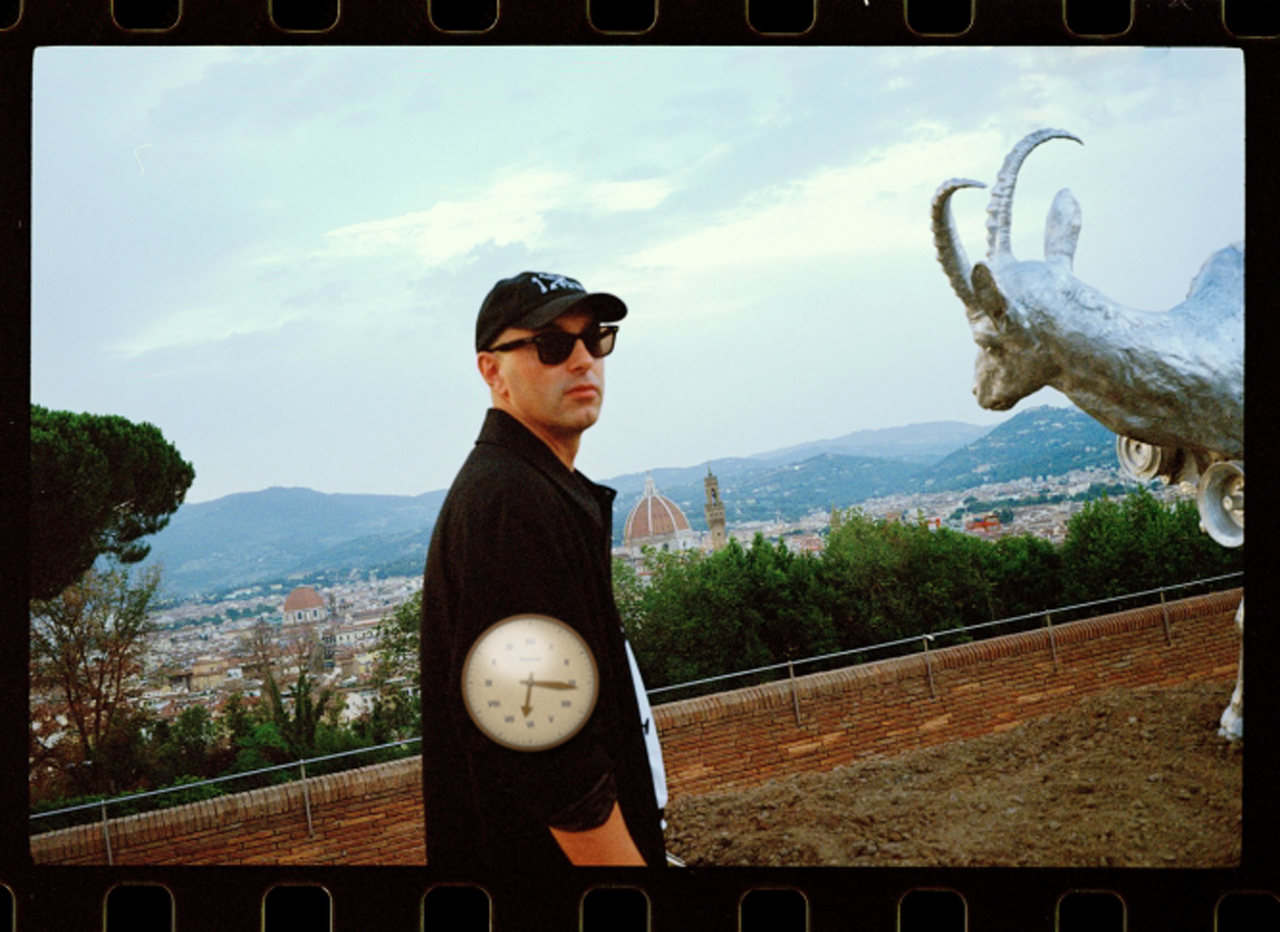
6,16
